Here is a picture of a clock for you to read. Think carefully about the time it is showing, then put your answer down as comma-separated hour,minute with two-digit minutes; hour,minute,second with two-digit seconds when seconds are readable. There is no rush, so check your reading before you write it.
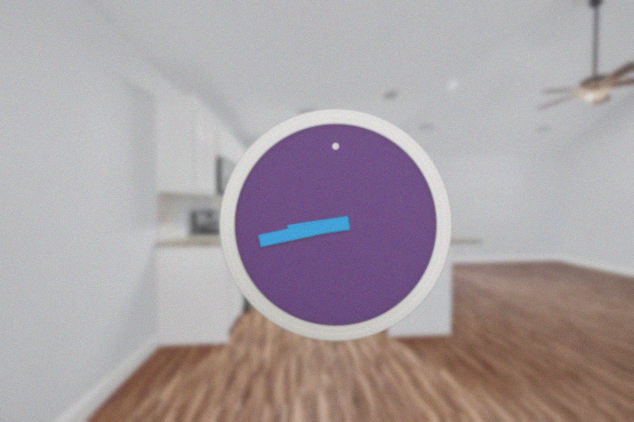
8,43
